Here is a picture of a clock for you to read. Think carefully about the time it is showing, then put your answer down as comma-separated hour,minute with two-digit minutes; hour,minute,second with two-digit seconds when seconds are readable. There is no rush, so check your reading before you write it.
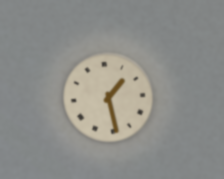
1,29
